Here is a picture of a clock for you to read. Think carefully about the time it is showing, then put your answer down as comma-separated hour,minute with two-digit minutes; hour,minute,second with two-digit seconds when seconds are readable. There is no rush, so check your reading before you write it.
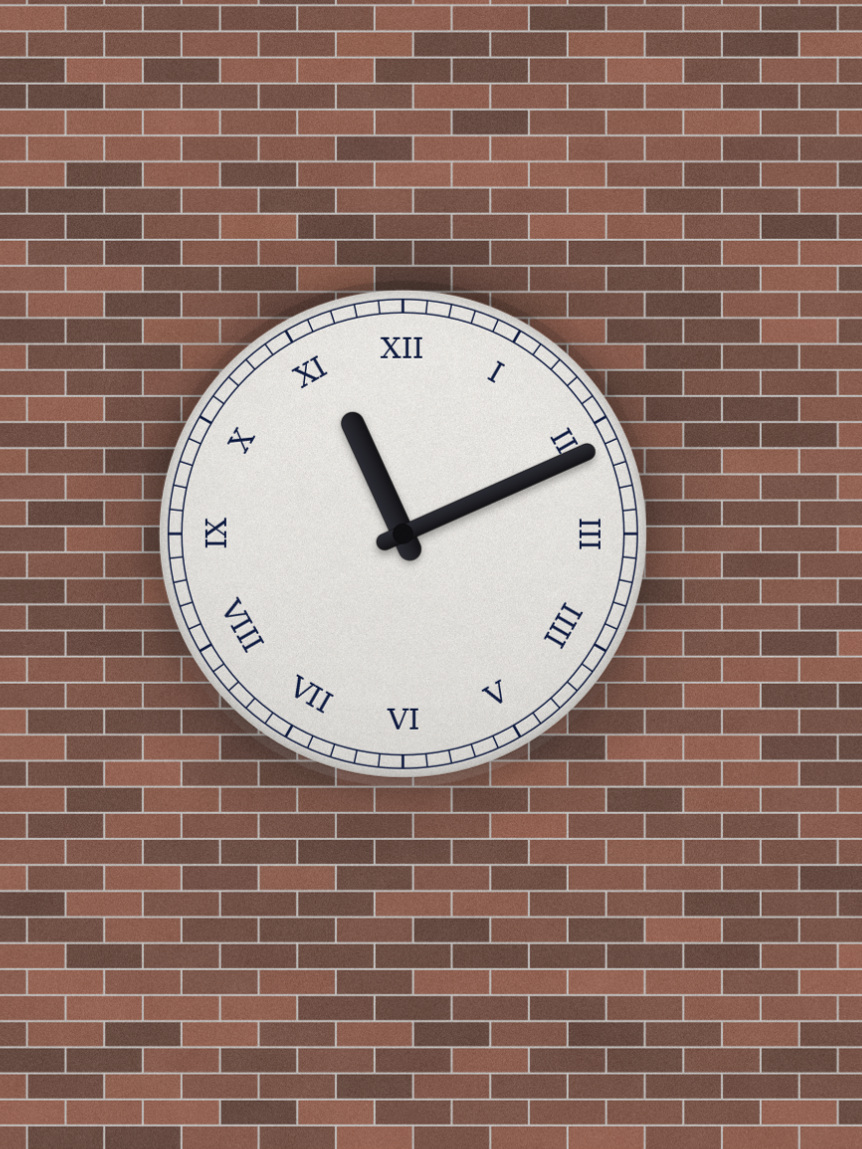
11,11
